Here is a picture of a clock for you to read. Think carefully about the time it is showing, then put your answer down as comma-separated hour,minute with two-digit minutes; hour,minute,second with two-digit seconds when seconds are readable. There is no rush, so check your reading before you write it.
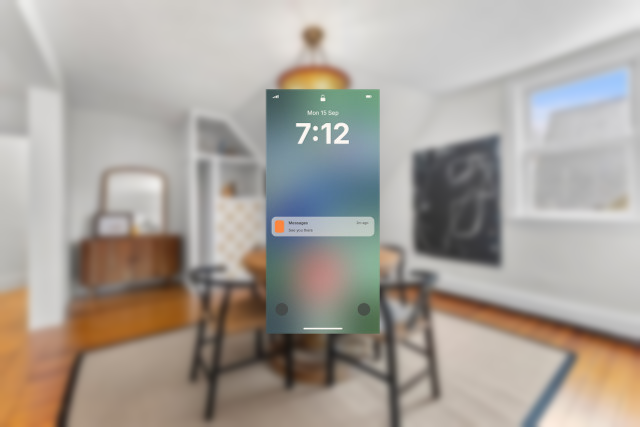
7,12
